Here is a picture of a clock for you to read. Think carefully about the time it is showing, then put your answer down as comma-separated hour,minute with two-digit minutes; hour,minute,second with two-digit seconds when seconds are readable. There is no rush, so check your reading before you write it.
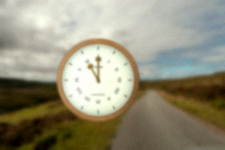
11,00
